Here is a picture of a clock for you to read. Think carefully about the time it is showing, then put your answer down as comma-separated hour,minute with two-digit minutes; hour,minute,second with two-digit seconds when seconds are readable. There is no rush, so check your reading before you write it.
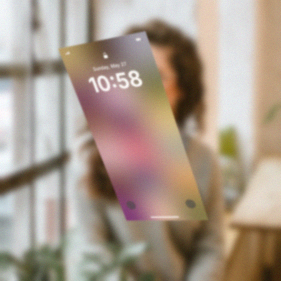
10,58
